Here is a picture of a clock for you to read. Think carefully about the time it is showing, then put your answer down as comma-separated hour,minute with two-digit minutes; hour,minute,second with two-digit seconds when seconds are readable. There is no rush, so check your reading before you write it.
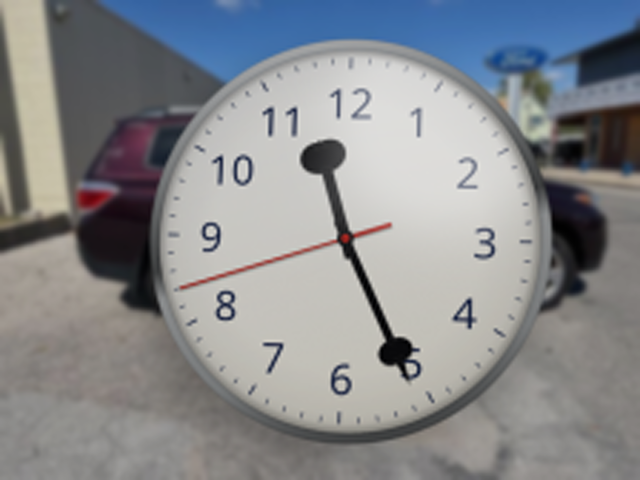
11,25,42
